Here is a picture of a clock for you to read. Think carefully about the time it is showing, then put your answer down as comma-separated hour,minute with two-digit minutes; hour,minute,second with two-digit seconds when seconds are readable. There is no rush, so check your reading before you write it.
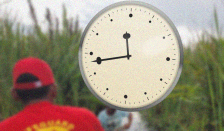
11,43
